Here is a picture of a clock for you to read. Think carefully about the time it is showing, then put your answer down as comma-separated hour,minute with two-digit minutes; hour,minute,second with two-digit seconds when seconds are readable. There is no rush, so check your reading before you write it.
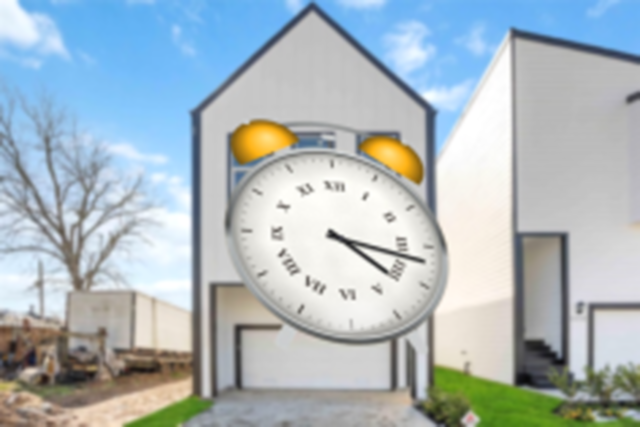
4,17
